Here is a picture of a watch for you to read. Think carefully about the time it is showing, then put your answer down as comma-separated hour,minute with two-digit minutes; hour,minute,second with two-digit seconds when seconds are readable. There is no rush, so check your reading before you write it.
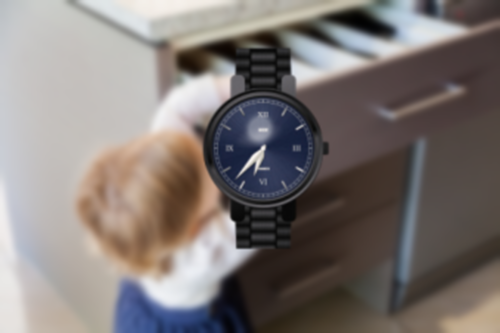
6,37
